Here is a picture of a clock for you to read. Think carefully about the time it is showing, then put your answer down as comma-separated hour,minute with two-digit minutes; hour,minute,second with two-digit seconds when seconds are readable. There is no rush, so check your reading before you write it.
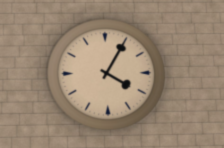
4,05
